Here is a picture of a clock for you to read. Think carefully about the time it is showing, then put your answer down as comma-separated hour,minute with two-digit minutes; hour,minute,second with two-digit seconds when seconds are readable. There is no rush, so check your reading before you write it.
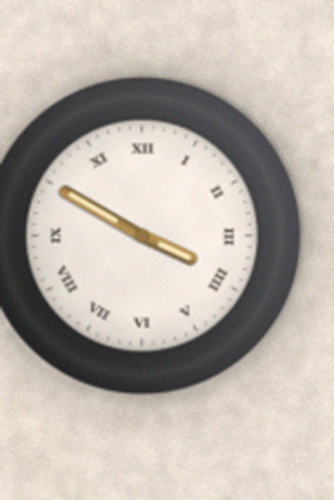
3,50
